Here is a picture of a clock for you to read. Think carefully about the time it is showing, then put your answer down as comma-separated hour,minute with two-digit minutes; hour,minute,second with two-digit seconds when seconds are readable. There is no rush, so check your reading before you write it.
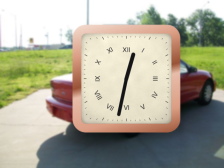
12,32
